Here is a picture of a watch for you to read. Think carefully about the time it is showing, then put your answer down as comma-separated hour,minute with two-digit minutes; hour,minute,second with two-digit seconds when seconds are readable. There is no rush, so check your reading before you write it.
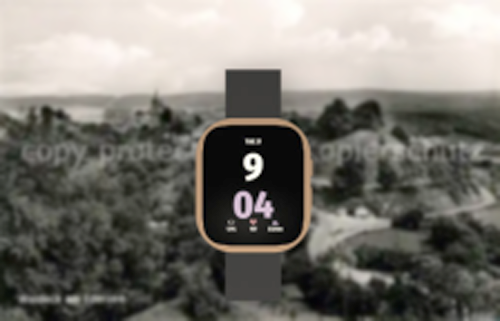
9,04
